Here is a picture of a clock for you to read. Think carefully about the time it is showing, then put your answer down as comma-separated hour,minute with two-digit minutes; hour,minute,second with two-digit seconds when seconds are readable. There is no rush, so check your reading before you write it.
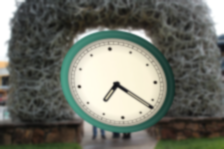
7,22
